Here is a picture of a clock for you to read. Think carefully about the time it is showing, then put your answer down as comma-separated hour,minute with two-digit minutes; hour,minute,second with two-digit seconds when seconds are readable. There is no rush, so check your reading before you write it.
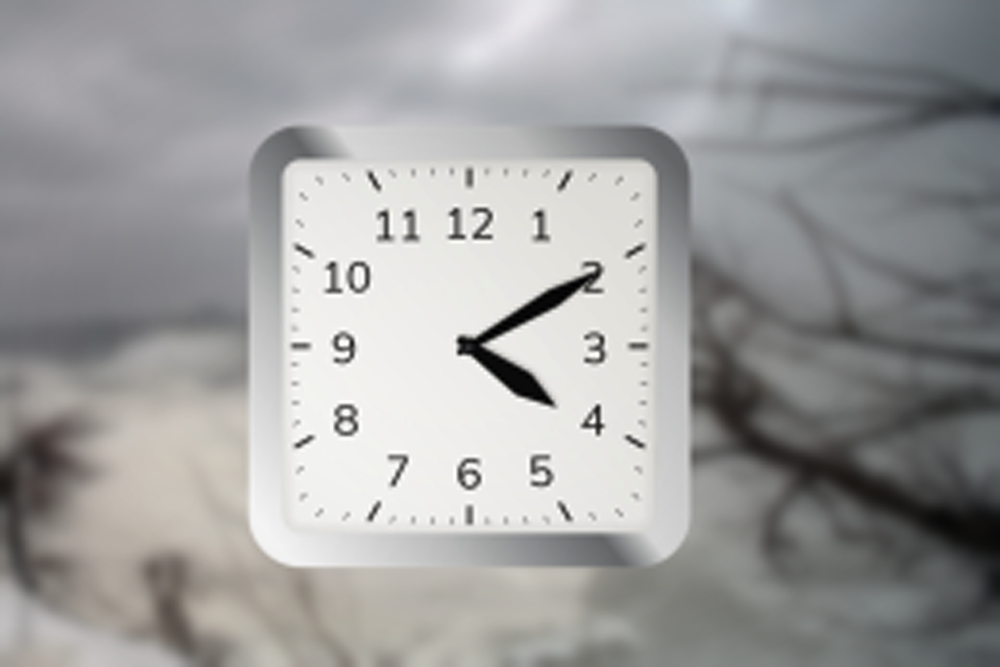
4,10
